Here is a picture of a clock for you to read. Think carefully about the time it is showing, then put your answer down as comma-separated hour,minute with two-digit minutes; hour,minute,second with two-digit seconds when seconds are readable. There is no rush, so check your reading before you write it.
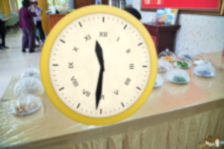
11,31
